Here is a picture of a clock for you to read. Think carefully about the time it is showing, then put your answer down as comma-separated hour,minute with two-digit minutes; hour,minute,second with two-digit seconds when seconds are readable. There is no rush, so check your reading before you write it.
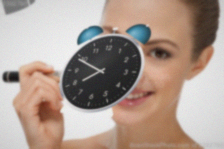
7,49
